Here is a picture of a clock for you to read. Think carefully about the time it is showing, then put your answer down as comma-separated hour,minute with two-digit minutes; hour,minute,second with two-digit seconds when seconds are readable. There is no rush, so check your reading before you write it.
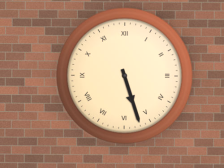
5,27
